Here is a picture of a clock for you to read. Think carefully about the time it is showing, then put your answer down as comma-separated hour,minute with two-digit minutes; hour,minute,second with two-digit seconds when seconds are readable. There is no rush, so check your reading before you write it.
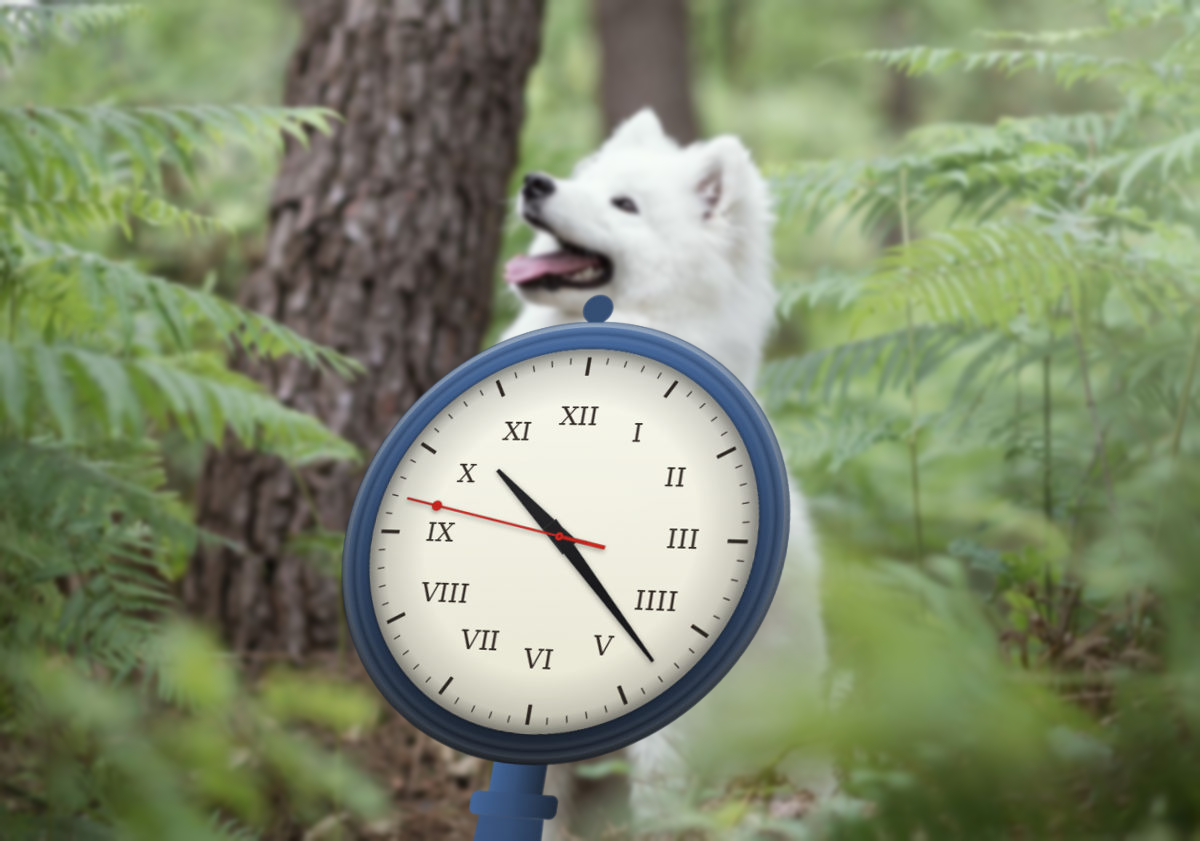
10,22,47
